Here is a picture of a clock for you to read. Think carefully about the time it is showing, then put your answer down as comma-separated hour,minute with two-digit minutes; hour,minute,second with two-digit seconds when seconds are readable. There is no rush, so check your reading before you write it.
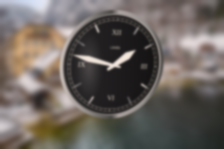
1,47
